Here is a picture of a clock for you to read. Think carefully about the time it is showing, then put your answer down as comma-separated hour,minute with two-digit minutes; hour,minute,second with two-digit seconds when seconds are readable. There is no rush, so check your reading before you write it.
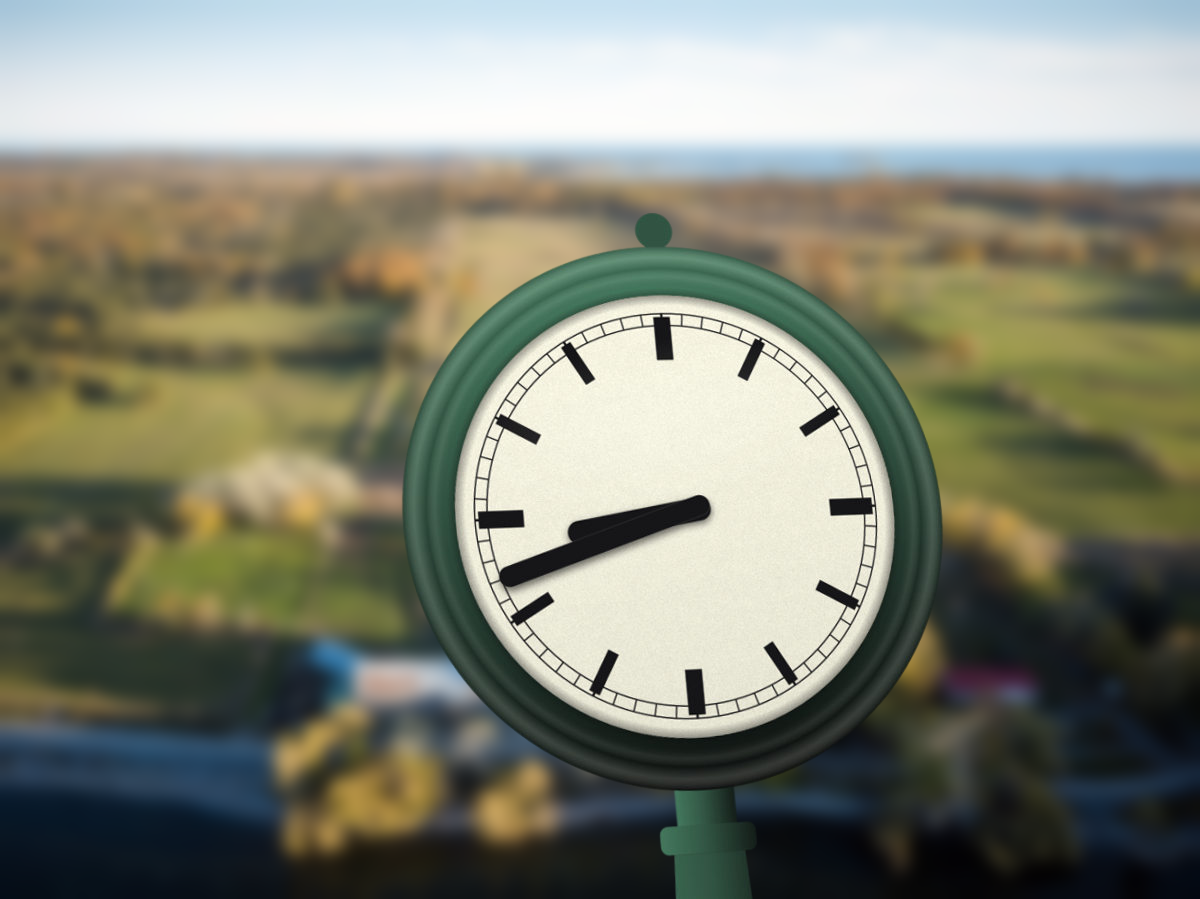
8,42
